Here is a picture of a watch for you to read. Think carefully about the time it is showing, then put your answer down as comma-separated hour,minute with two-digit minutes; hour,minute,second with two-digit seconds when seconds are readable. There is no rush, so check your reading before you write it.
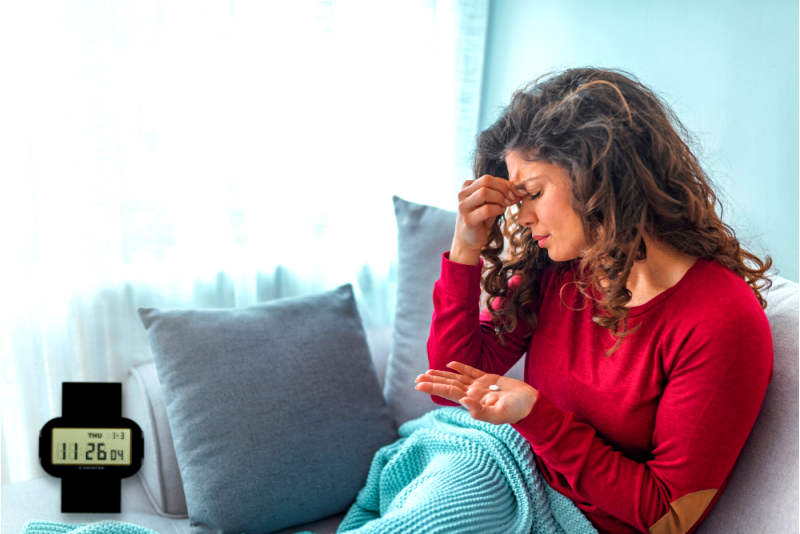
11,26,04
